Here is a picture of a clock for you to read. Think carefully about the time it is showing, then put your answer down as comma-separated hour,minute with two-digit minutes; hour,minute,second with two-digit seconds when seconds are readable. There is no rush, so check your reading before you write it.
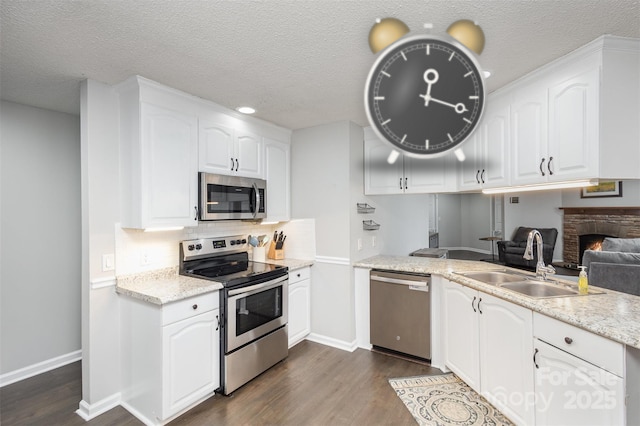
12,18
